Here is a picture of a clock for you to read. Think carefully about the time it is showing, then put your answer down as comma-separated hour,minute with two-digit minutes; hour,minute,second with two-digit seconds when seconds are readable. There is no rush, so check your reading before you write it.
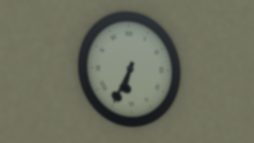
6,35
